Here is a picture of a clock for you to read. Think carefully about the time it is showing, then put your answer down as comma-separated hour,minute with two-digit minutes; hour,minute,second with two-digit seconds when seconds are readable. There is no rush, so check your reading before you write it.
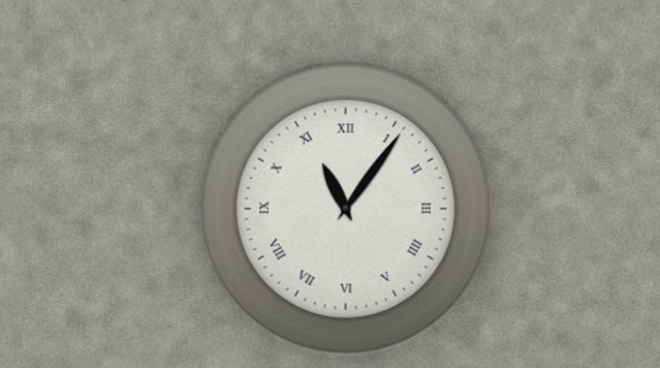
11,06
